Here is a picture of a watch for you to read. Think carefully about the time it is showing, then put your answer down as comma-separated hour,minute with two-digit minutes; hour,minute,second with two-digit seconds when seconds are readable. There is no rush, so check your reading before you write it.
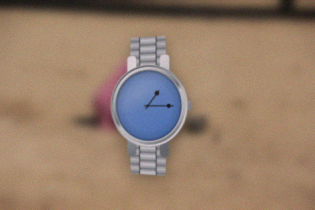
1,15
